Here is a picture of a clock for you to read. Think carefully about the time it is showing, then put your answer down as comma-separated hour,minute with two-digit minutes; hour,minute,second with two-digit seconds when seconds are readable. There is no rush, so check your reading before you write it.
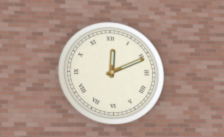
12,11
